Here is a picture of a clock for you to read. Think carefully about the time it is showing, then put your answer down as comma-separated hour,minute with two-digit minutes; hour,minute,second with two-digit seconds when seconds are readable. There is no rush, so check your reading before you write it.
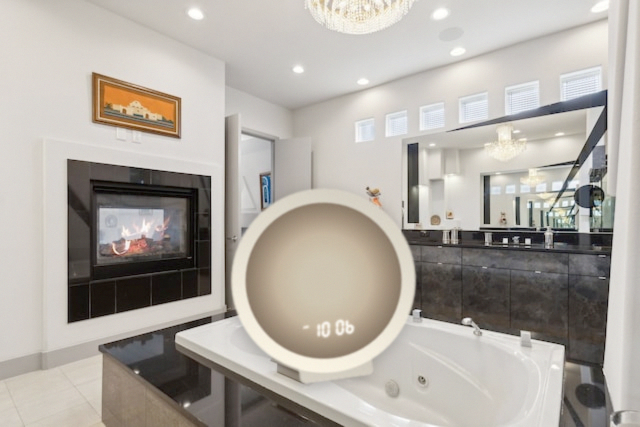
10,06
